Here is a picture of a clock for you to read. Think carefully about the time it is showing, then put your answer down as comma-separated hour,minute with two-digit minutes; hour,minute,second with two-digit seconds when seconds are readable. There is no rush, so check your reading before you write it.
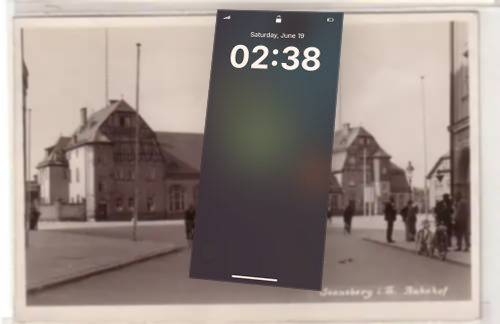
2,38
